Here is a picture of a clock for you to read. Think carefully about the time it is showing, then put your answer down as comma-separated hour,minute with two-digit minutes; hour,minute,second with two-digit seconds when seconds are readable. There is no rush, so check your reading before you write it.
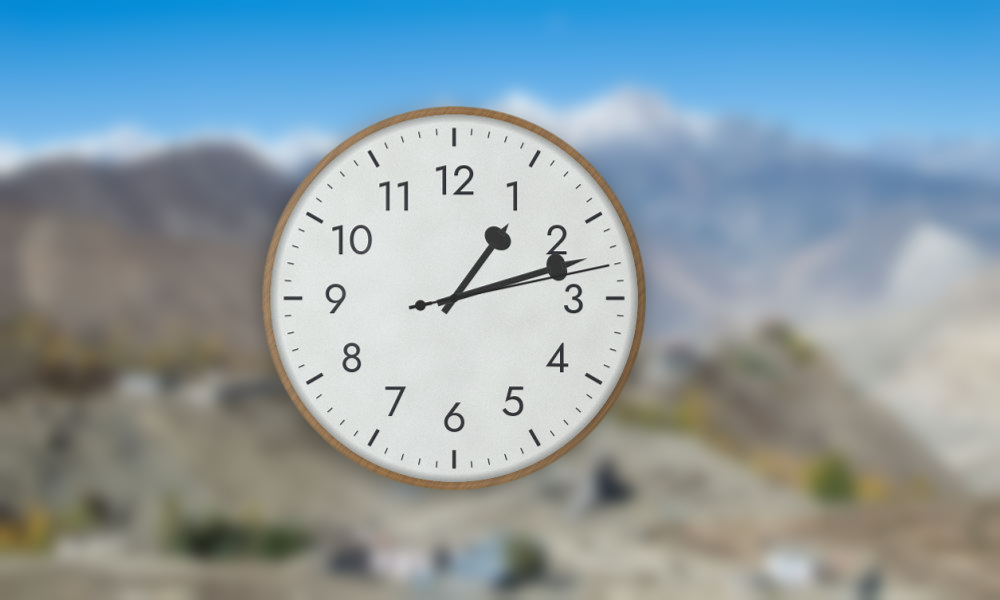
1,12,13
